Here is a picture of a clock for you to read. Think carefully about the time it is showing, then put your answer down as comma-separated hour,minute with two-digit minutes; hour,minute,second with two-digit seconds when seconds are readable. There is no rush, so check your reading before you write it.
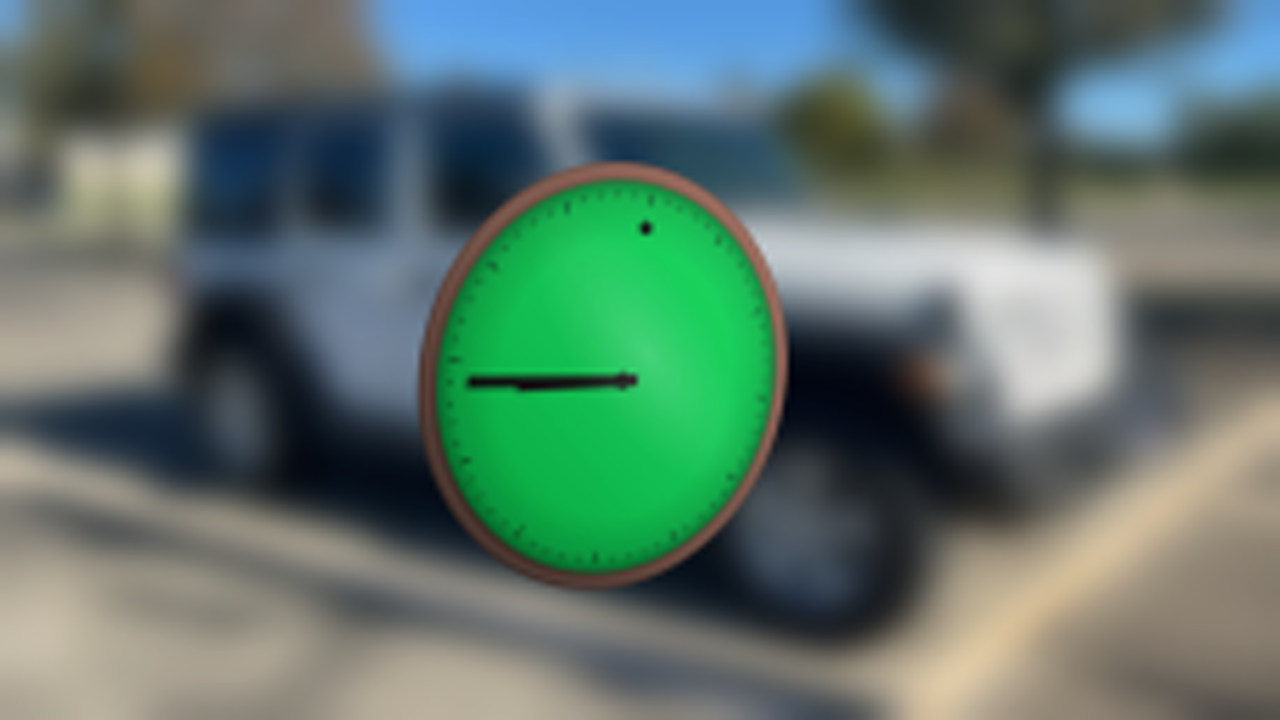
8,44
